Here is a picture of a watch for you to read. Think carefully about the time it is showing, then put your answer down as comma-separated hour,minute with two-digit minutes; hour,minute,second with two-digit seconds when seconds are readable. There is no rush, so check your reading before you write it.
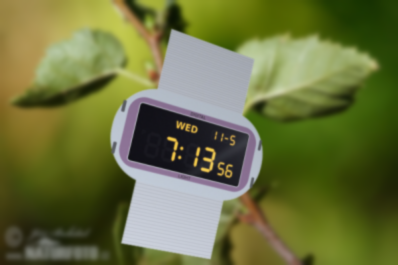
7,13,56
